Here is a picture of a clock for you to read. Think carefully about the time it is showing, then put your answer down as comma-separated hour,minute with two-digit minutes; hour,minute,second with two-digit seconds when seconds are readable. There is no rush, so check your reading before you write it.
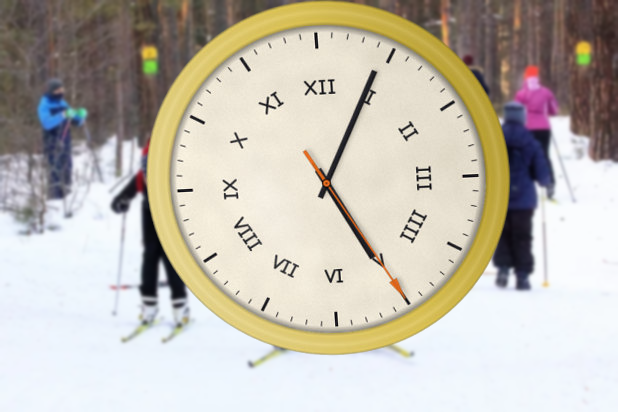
5,04,25
